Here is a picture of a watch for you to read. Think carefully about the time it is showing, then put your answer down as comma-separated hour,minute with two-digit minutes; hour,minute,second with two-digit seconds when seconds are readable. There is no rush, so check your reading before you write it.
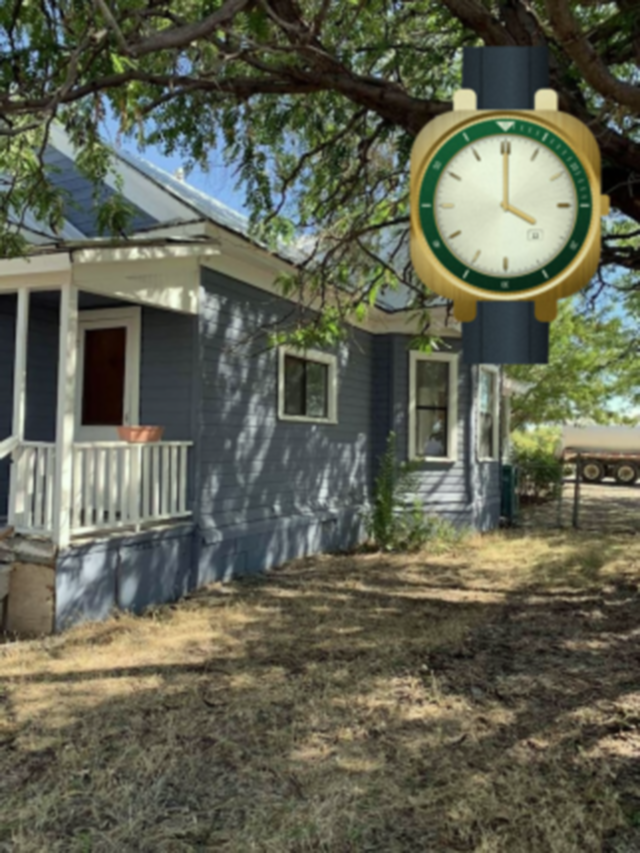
4,00
